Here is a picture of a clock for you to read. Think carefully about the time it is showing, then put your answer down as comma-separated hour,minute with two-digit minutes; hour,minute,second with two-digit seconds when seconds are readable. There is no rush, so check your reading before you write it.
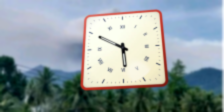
5,50
